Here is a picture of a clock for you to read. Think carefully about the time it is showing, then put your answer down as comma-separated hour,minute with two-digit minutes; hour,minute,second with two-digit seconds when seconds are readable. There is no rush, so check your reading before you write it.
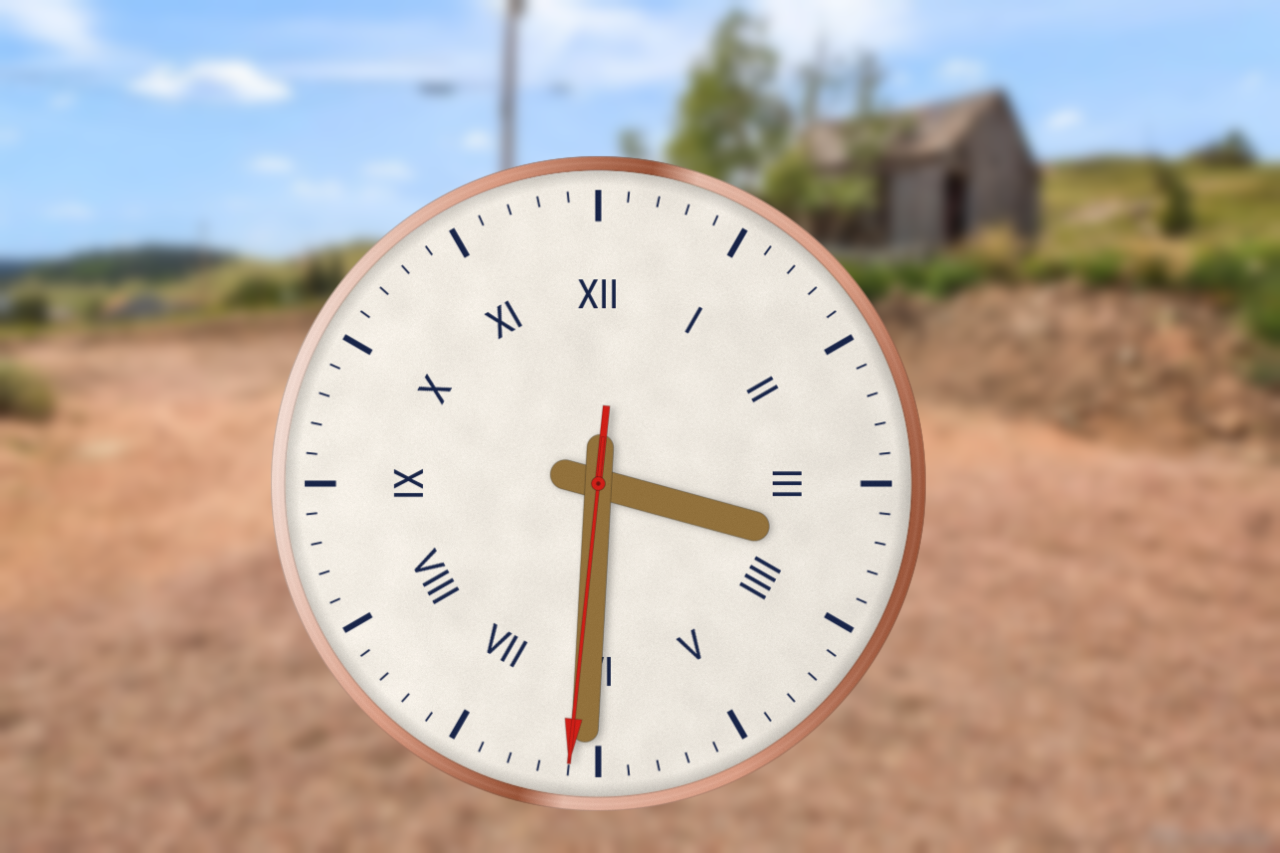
3,30,31
